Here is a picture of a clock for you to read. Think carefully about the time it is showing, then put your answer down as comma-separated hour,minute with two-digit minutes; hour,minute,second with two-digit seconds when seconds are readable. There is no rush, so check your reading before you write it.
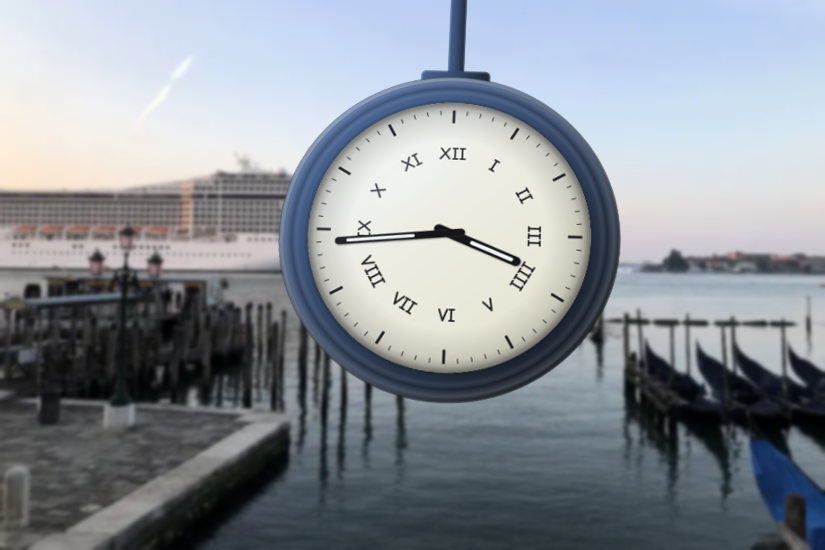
3,44
